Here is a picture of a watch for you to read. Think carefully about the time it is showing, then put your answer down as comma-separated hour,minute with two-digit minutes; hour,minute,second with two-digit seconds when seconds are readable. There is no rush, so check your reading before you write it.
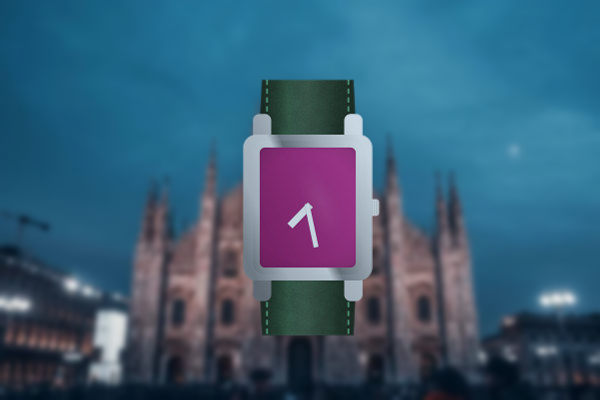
7,28
